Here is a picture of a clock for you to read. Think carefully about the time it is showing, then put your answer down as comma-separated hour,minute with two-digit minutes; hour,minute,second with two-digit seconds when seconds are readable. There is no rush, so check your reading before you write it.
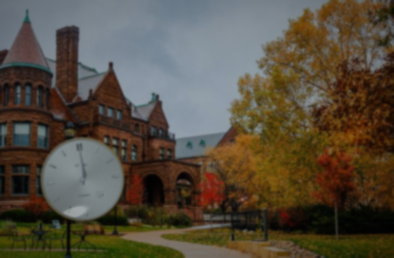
12,00
